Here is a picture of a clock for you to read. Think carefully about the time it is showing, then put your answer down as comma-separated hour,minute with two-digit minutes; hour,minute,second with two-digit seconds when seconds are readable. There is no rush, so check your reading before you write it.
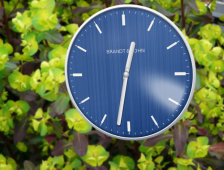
12,32
